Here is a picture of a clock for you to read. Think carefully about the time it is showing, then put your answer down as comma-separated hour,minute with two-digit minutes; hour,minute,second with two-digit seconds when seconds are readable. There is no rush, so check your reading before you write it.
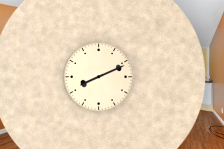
8,11
